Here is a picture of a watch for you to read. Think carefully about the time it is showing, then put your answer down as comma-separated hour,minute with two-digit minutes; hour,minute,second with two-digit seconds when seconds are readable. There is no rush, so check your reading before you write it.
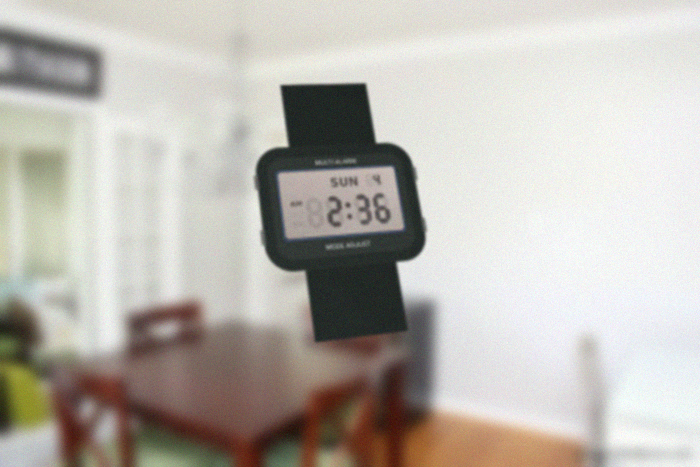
2,36
